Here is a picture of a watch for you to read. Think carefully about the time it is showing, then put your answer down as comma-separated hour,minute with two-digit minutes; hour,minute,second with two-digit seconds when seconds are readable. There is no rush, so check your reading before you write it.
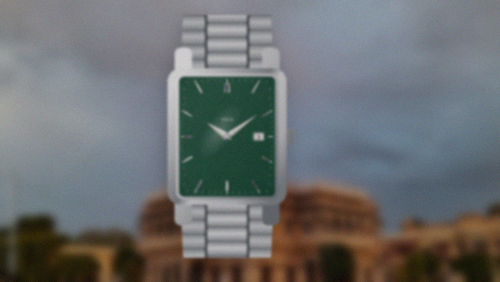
10,09
